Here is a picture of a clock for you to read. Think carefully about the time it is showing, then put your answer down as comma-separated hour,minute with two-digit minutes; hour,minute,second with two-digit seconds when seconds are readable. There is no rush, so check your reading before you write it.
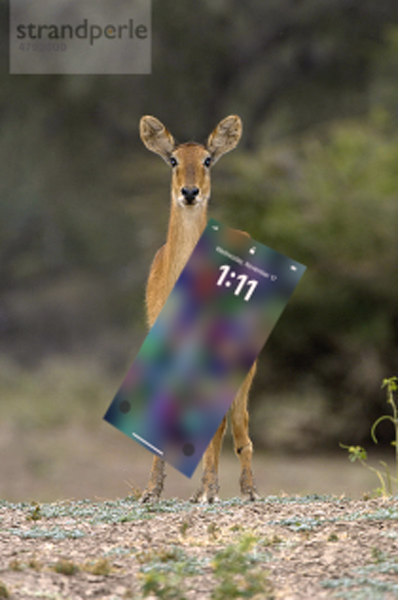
1,11
